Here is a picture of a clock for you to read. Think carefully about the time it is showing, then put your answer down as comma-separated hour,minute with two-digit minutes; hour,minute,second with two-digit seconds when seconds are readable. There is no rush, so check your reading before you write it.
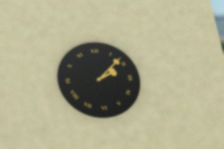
2,08
